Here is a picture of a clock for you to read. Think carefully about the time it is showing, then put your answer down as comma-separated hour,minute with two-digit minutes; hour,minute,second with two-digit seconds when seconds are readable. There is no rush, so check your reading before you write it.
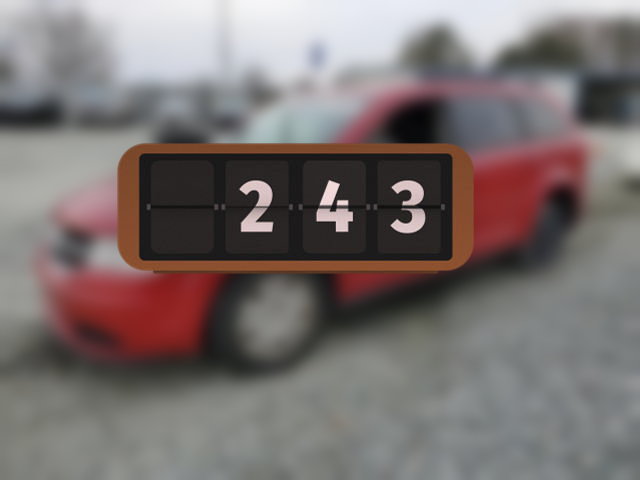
2,43
